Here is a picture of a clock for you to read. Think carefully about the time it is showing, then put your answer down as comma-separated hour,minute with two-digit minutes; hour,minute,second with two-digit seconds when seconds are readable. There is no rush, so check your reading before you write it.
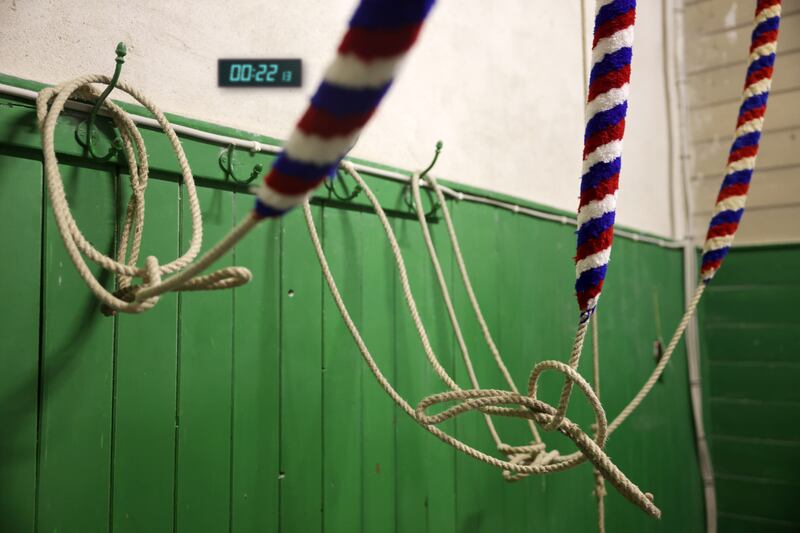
0,22
